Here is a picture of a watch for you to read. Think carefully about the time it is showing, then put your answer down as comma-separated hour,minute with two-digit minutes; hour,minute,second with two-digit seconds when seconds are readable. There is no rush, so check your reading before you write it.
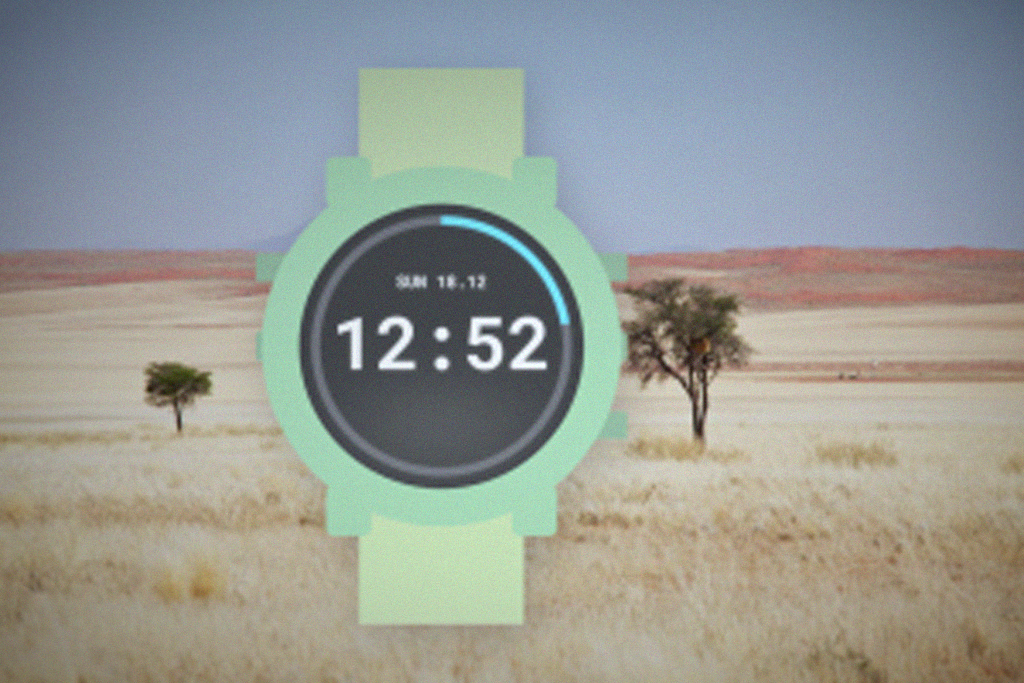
12,52
